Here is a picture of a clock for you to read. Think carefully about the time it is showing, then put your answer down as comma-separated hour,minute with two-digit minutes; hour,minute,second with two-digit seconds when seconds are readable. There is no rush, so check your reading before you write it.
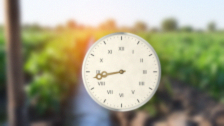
8,43
